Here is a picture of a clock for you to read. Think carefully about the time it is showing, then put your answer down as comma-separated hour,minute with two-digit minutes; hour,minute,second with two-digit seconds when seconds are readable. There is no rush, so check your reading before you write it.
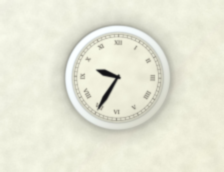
9,35
